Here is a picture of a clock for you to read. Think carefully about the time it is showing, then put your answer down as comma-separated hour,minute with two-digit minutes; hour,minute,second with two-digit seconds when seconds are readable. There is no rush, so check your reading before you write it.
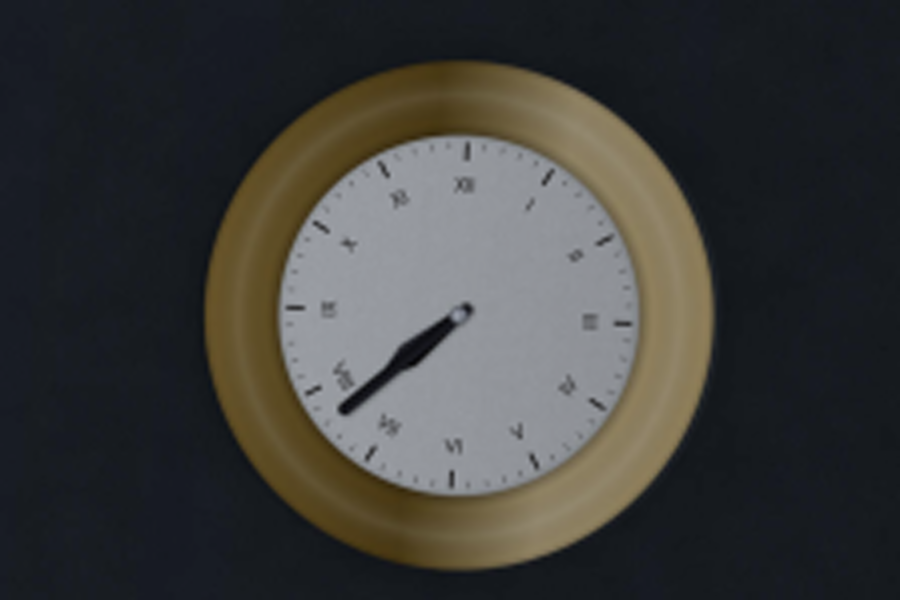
7,38
